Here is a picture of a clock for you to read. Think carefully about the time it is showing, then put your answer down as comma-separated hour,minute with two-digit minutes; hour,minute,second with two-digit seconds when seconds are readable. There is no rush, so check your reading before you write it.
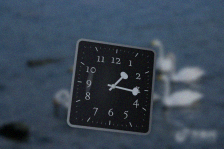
1,16
